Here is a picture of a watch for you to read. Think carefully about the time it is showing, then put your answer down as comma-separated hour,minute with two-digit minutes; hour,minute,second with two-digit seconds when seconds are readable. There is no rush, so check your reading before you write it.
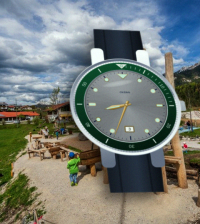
8,34
